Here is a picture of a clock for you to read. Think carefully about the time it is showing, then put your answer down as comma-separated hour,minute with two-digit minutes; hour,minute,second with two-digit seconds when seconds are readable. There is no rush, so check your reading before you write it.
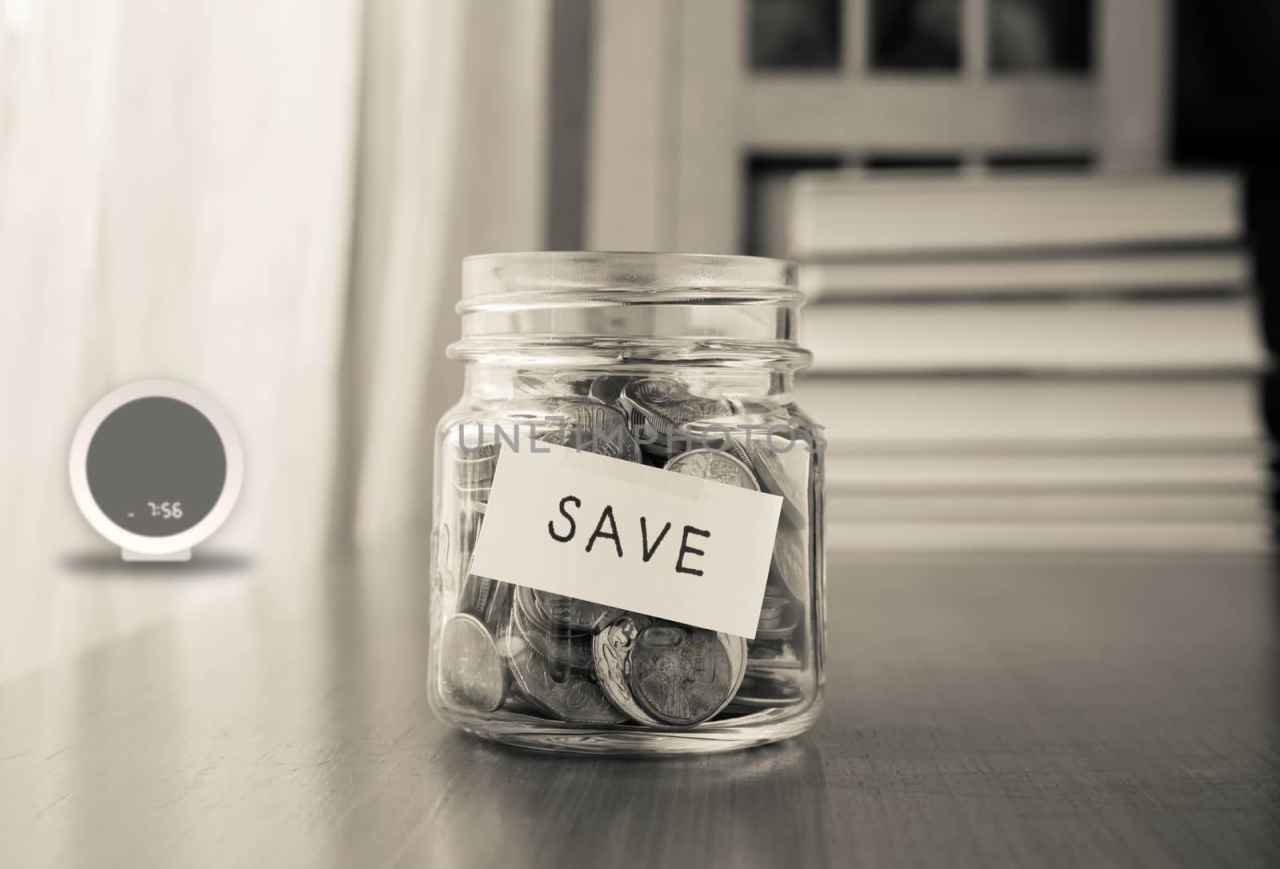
7,56
